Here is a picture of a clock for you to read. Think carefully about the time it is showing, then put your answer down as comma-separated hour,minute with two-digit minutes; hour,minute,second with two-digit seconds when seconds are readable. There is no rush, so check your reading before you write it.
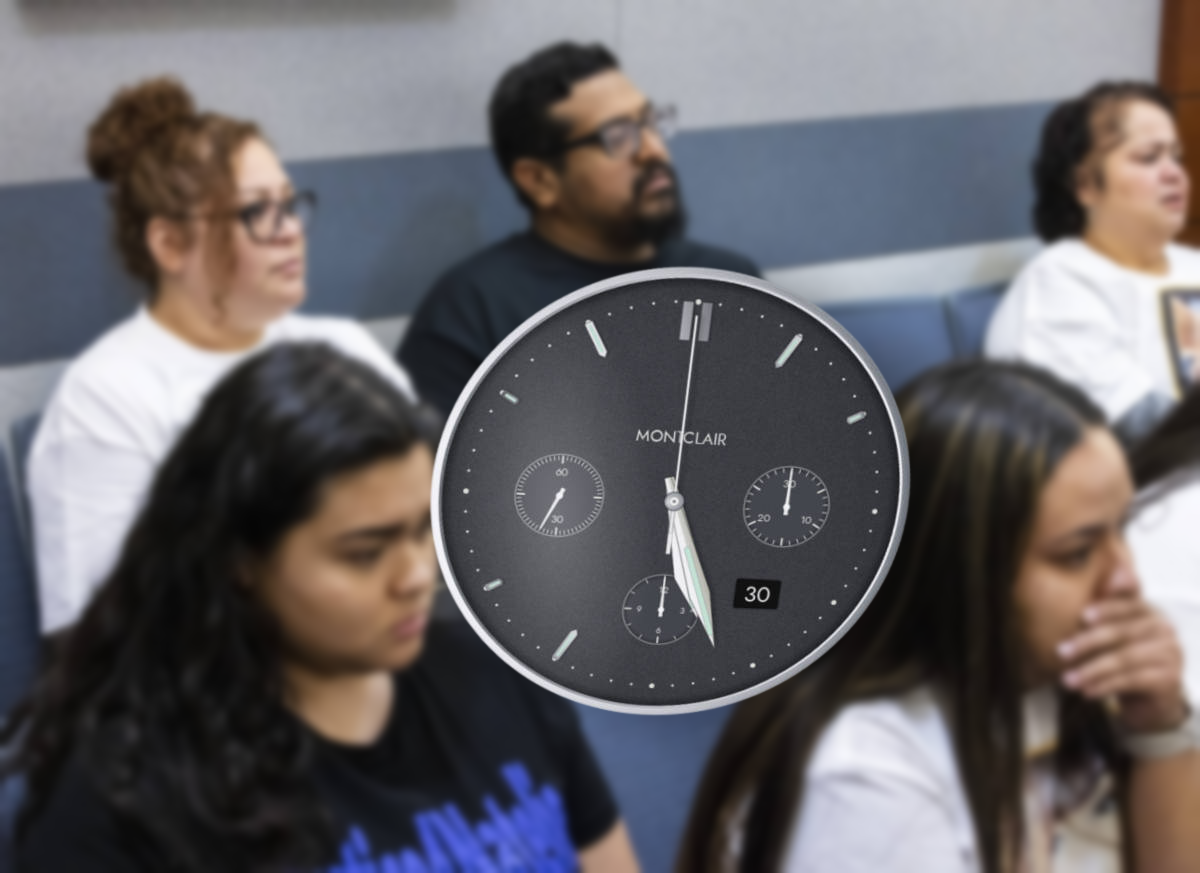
5,26,34
